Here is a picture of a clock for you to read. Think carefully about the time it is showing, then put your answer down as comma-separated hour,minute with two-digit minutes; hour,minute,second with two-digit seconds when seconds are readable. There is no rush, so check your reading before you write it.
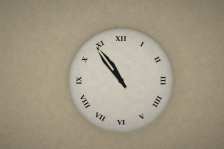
10,54
